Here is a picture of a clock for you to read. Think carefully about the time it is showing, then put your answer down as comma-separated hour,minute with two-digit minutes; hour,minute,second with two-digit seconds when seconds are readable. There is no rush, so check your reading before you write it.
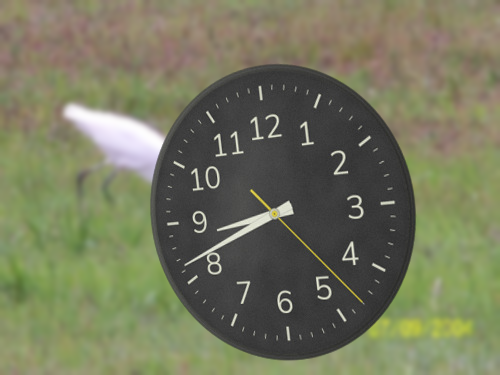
8,41,23
